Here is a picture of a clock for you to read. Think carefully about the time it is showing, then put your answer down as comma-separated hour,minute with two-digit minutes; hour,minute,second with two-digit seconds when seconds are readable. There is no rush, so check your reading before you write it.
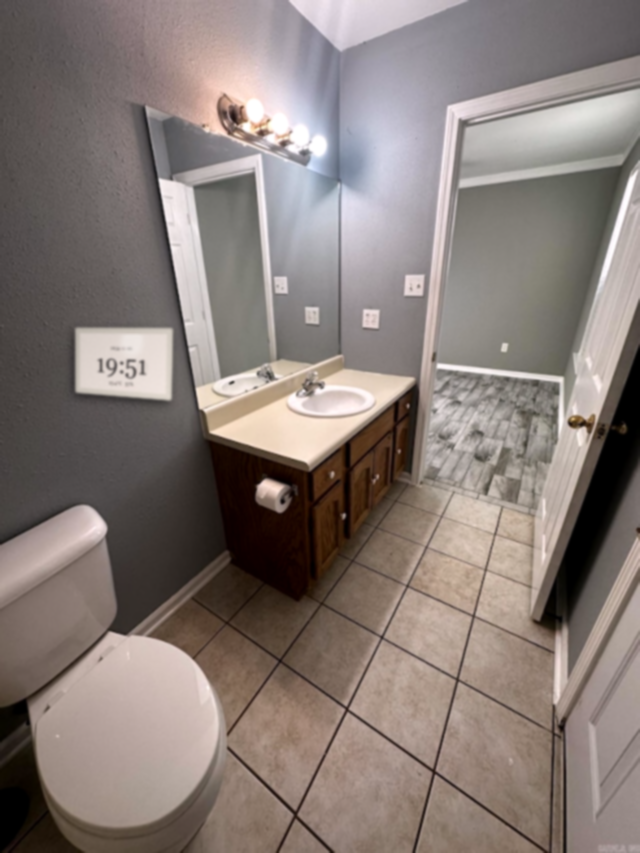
19,51
